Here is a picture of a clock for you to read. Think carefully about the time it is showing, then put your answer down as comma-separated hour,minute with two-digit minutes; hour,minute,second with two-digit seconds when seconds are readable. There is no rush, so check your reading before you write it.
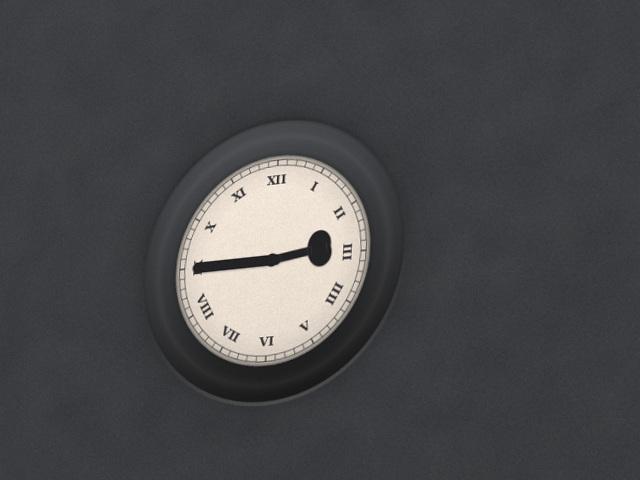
2,45
